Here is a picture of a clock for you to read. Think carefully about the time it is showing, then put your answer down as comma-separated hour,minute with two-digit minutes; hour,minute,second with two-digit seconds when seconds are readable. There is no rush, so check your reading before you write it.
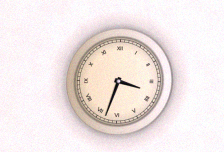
3,33
